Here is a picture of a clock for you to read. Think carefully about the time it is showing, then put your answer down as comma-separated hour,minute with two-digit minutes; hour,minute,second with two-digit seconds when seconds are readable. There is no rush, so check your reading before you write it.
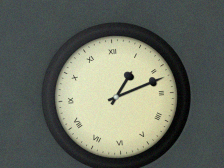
1,12
